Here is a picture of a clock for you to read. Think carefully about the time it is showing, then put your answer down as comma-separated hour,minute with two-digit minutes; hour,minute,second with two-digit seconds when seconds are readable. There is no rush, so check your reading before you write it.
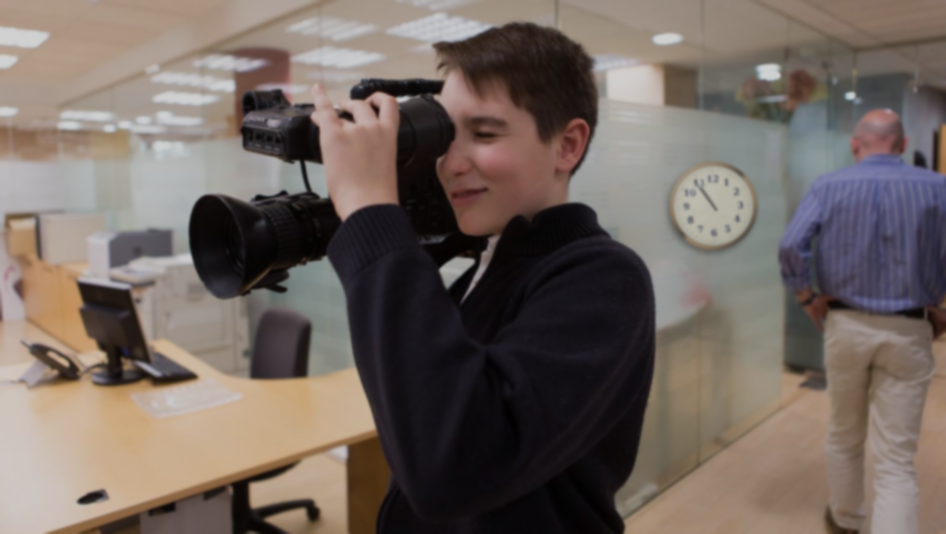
10,54
